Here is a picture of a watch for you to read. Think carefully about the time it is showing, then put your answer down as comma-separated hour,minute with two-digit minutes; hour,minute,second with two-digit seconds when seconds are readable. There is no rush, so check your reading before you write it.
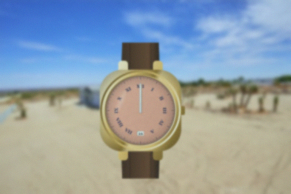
12,00
